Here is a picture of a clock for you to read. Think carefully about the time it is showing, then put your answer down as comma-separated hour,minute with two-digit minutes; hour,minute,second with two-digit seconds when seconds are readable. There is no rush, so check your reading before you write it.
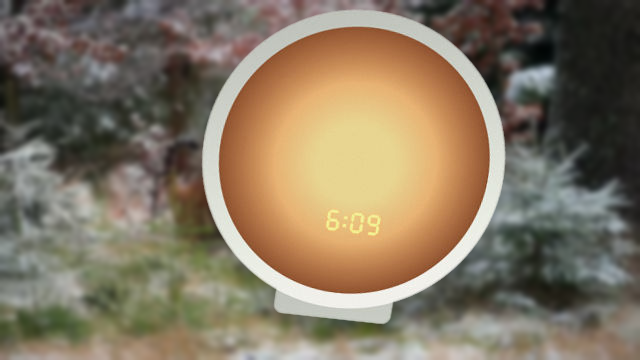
6,09
